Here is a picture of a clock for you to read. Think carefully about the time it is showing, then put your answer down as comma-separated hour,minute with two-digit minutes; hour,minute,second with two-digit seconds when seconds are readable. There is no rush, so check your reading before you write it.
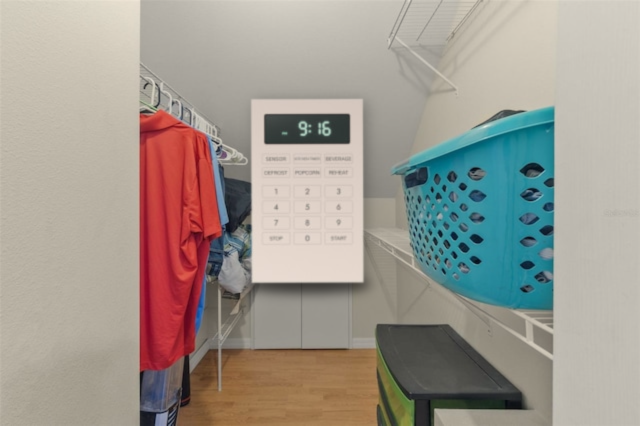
9,16
